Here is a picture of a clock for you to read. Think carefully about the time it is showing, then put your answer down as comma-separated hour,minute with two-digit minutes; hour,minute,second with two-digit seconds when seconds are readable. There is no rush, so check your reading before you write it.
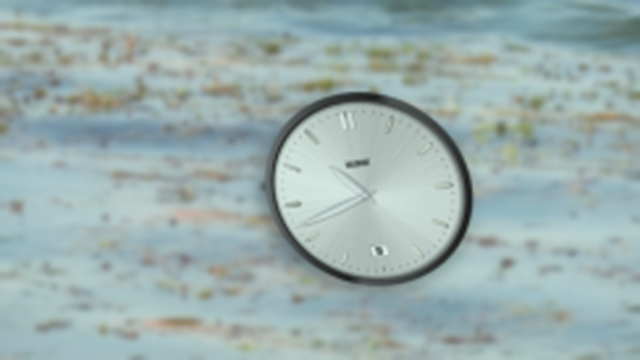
10,42
